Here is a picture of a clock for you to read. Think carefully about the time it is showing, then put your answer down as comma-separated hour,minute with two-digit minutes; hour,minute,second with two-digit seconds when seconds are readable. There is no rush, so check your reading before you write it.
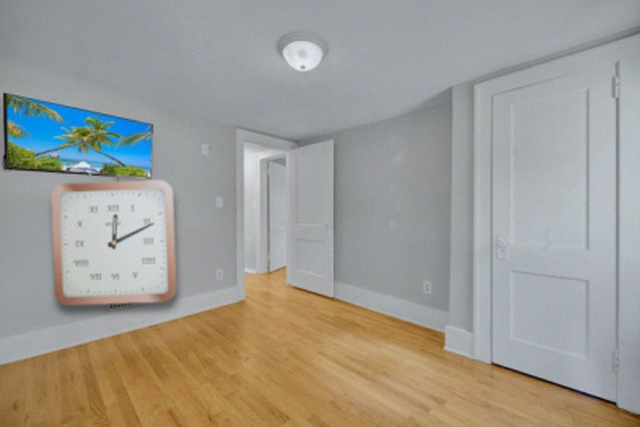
12,11
